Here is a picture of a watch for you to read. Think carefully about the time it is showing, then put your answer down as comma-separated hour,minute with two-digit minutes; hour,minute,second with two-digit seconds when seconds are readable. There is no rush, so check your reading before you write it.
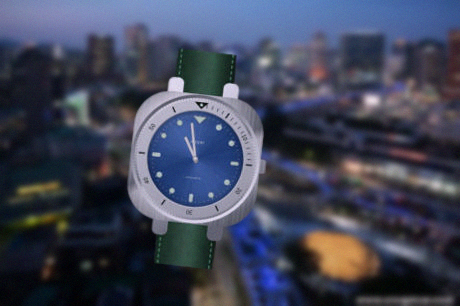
10,58
